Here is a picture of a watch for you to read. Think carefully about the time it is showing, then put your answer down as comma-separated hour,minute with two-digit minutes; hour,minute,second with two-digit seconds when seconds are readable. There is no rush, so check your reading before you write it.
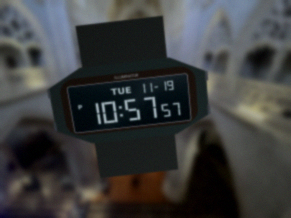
10,57,57
